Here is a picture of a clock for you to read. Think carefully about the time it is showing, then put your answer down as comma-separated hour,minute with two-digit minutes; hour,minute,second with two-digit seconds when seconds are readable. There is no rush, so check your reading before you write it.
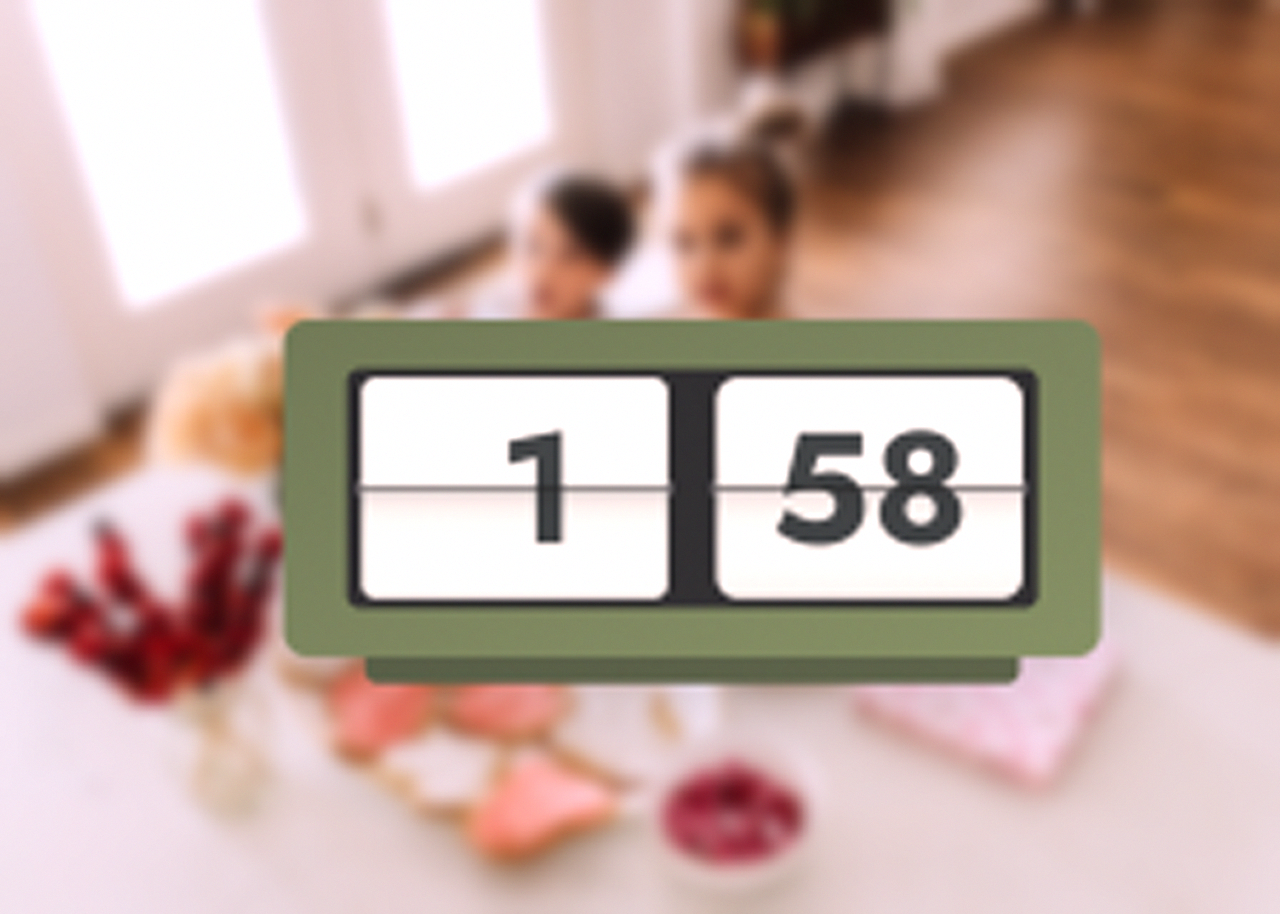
1,58
